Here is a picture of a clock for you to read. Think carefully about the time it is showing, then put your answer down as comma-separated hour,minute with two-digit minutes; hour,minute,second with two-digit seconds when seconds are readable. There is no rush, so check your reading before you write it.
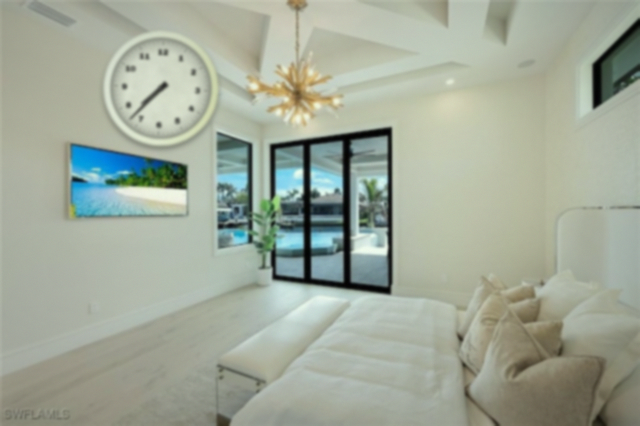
7,37
